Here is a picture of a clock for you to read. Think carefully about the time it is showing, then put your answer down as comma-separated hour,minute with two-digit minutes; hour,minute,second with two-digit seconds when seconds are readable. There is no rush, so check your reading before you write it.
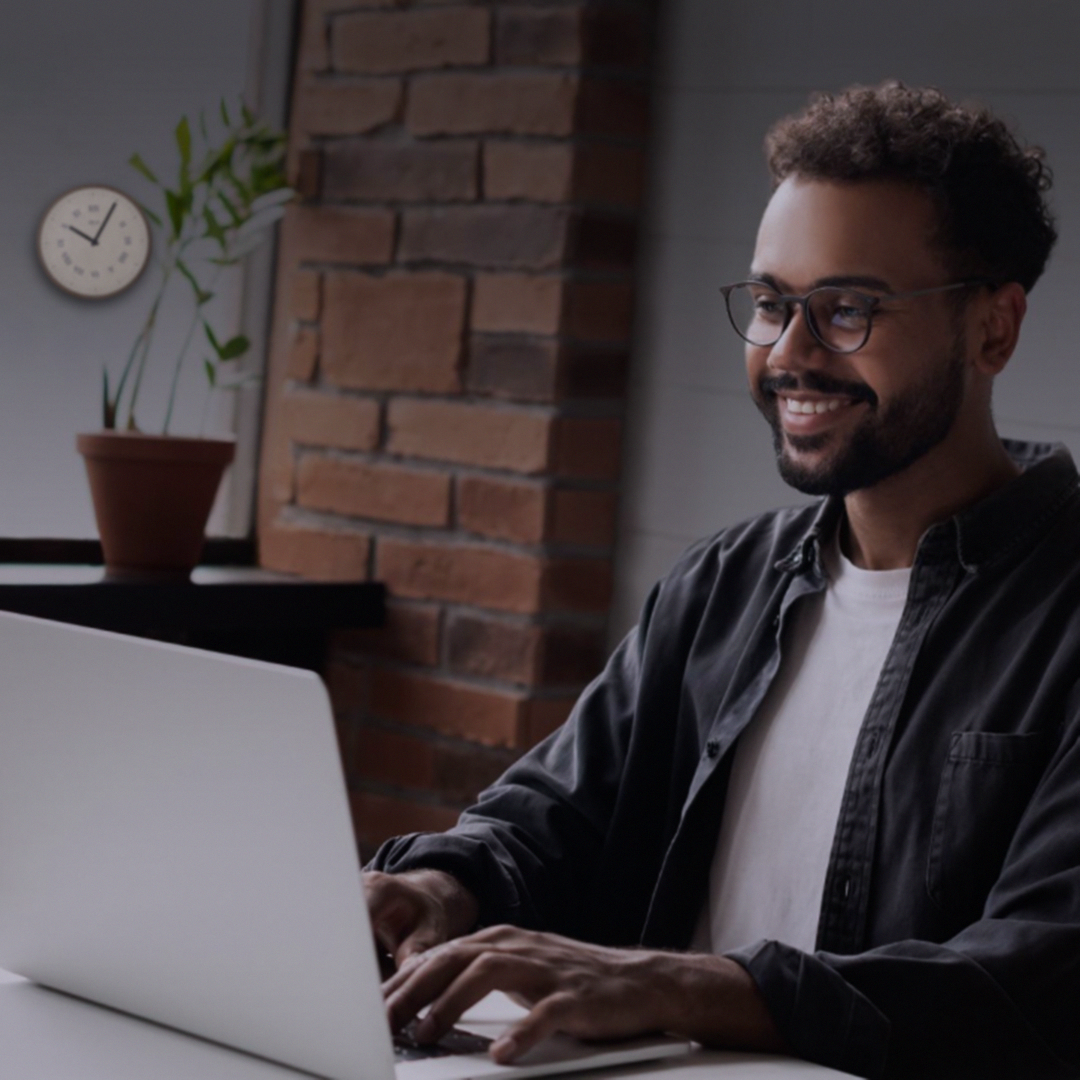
10,05
